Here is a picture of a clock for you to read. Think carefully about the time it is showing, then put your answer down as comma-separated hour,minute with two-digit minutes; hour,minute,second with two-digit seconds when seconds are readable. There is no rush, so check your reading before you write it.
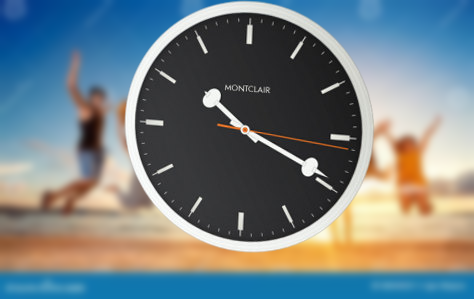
10,19,16
